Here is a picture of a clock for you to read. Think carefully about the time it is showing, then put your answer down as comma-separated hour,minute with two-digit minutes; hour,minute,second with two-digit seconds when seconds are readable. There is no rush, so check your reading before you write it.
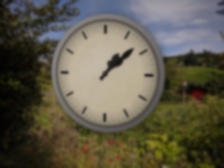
1,08
